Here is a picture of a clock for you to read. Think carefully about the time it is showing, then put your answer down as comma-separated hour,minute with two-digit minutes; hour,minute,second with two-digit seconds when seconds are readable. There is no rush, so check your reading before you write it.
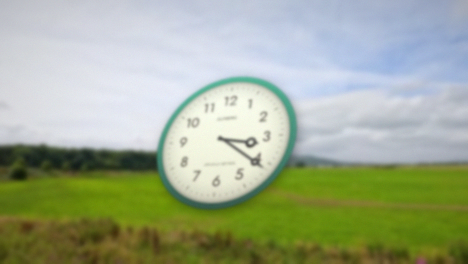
3,21
